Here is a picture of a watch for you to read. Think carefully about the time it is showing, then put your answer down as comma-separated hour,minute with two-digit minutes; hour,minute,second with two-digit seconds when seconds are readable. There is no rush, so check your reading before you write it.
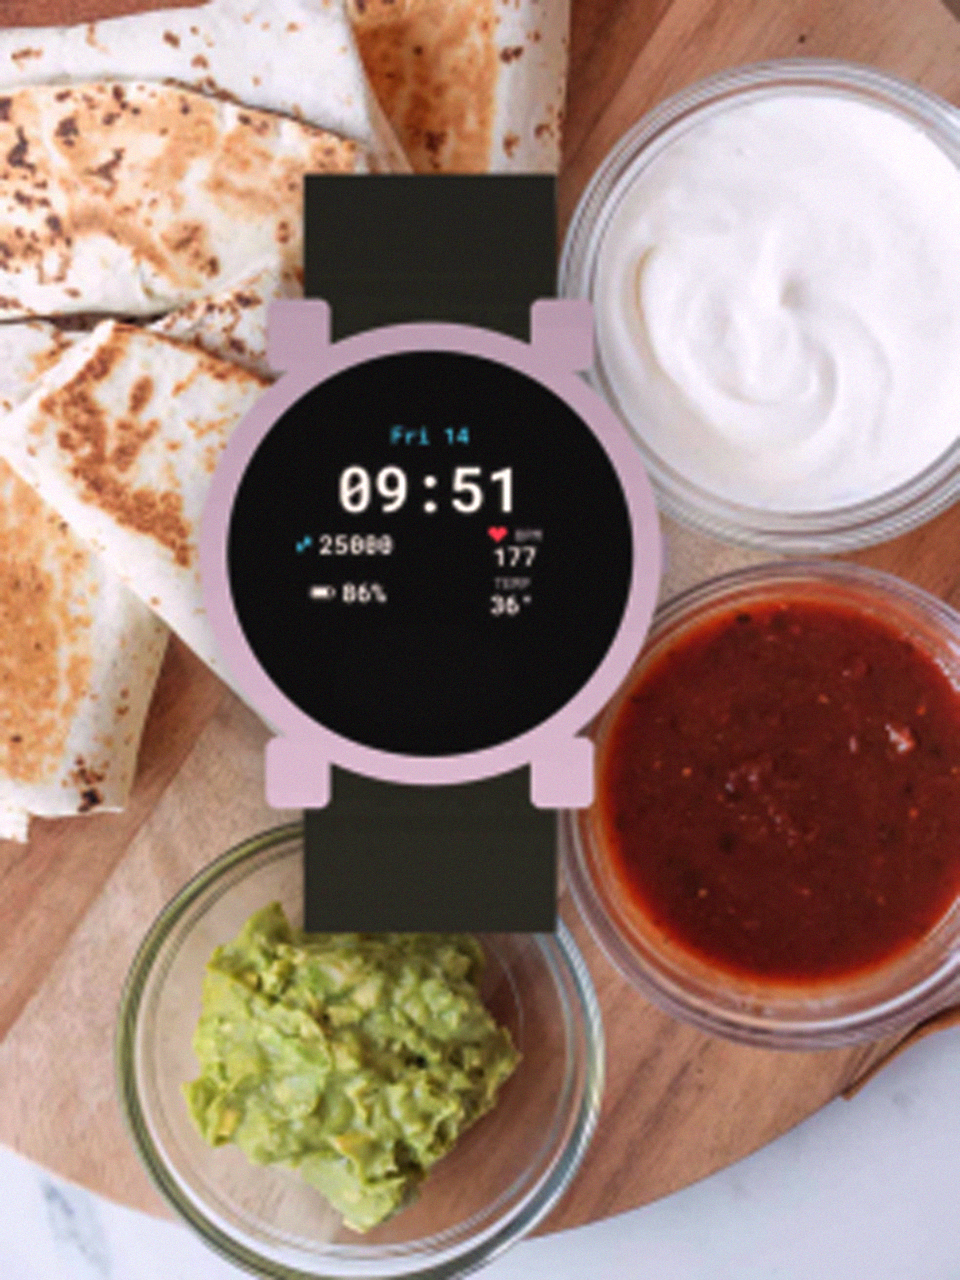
9,51
